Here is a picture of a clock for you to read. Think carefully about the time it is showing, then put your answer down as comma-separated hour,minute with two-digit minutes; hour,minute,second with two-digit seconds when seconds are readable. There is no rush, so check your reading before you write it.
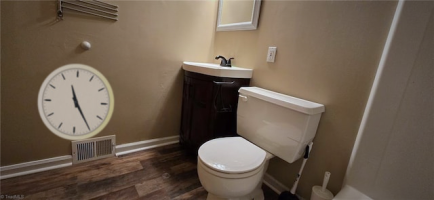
11,25
